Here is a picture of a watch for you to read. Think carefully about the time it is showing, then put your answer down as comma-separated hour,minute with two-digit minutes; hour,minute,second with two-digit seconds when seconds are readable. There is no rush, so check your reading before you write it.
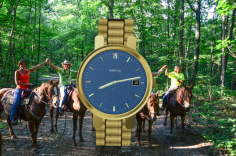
8,13
